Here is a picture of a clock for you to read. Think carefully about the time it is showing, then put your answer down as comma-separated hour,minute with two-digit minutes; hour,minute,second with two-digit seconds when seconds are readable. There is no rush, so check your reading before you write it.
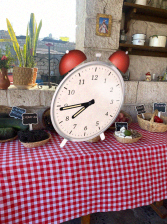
7,44
